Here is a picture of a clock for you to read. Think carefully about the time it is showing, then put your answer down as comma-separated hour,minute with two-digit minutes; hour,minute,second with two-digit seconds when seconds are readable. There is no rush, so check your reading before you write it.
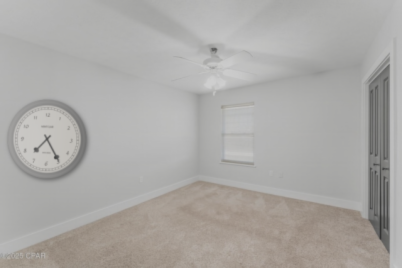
7,25
